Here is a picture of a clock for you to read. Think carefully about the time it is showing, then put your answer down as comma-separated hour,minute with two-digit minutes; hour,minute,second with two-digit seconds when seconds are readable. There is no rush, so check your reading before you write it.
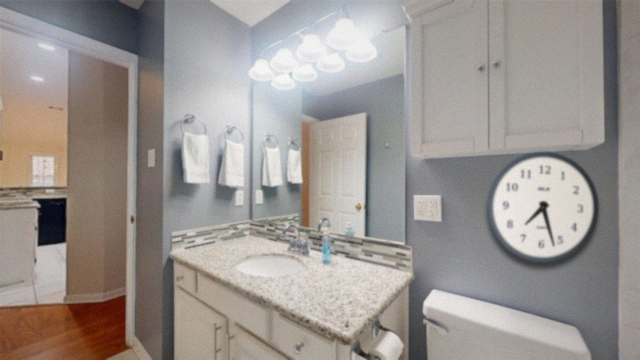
7,27
